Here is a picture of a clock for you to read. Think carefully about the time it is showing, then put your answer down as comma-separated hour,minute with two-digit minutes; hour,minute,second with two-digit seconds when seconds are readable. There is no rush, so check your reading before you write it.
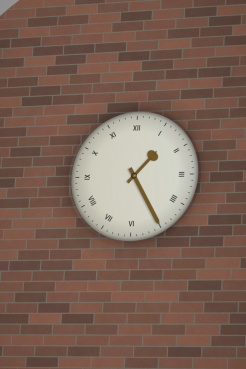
1,25
